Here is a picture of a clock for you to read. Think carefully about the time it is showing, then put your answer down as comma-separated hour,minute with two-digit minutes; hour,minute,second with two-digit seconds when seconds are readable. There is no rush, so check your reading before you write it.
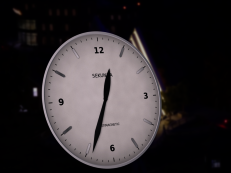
12,34
